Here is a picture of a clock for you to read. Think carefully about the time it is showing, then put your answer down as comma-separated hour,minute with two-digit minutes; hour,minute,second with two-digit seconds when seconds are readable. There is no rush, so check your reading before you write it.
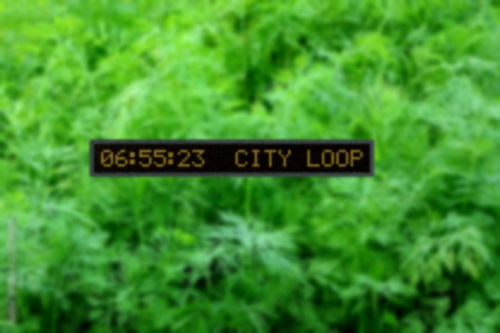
6,55,23
